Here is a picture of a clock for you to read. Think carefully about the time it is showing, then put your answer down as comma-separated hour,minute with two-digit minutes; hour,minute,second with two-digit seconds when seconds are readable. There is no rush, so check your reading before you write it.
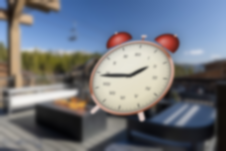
1,44
